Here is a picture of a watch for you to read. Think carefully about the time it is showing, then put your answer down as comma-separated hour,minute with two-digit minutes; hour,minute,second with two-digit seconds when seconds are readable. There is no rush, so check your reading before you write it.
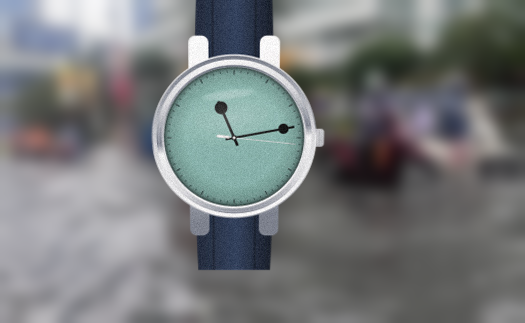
11,13,16
